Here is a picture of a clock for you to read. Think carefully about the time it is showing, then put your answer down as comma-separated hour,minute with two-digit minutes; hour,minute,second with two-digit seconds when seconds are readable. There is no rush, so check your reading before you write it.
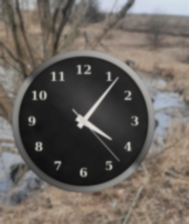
4,06,23
